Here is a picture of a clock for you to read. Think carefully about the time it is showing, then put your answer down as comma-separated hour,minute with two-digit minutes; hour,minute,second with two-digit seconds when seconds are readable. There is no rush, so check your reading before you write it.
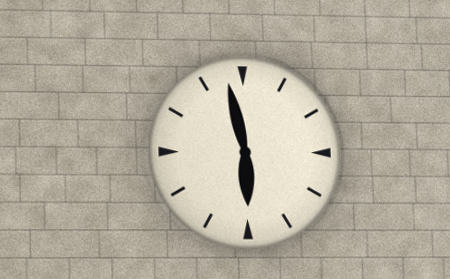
5,58
